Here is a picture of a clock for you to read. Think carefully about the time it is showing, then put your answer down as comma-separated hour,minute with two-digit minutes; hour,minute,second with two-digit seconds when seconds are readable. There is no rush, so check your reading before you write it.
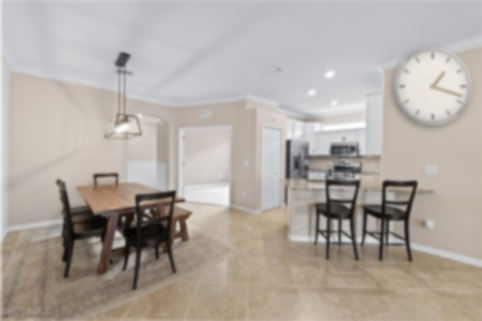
1,18
